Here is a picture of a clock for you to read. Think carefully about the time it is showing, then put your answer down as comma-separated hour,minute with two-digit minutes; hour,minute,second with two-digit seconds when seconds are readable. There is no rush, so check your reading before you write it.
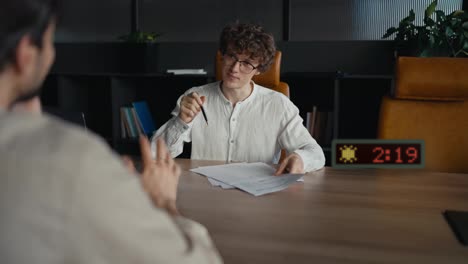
2,19
